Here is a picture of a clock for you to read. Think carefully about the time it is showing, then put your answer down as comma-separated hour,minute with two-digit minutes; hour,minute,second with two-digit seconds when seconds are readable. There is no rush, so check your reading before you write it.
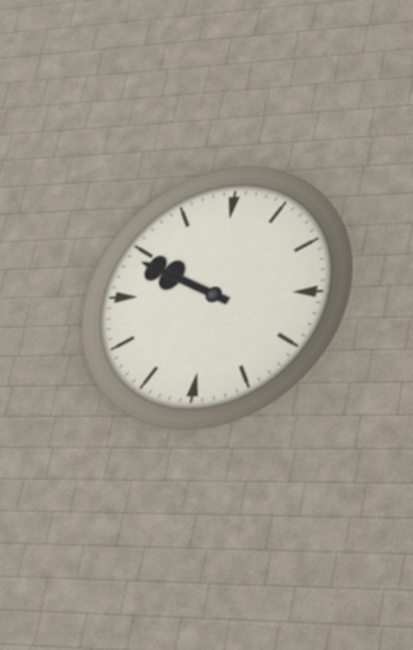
9,49
